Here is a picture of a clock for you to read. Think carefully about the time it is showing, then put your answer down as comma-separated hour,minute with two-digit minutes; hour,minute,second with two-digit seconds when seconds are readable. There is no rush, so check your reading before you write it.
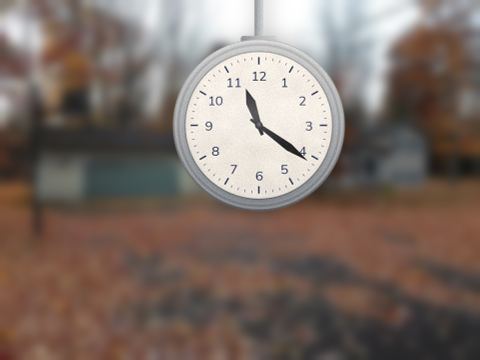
11,21
